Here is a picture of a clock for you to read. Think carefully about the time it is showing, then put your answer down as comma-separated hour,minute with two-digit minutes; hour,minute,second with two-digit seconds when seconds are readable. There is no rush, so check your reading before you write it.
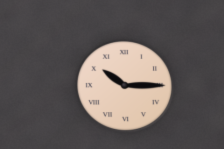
10,15
